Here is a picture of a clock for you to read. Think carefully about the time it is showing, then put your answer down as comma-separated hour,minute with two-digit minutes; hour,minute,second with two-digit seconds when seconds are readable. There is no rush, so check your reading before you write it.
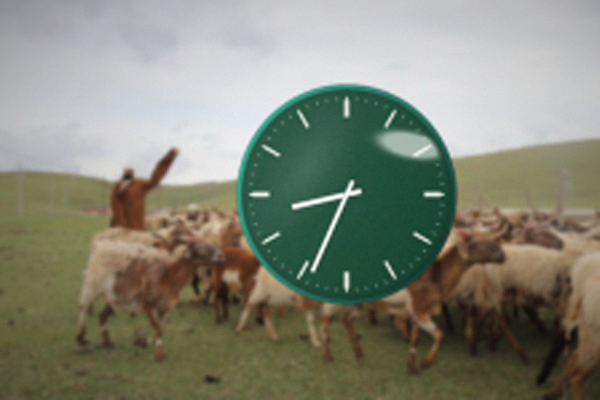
8,34
